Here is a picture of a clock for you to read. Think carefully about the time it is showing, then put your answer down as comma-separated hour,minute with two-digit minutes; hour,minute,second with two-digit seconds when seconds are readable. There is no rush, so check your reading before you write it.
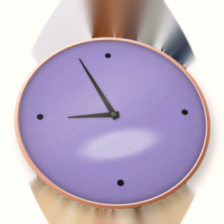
8,56
